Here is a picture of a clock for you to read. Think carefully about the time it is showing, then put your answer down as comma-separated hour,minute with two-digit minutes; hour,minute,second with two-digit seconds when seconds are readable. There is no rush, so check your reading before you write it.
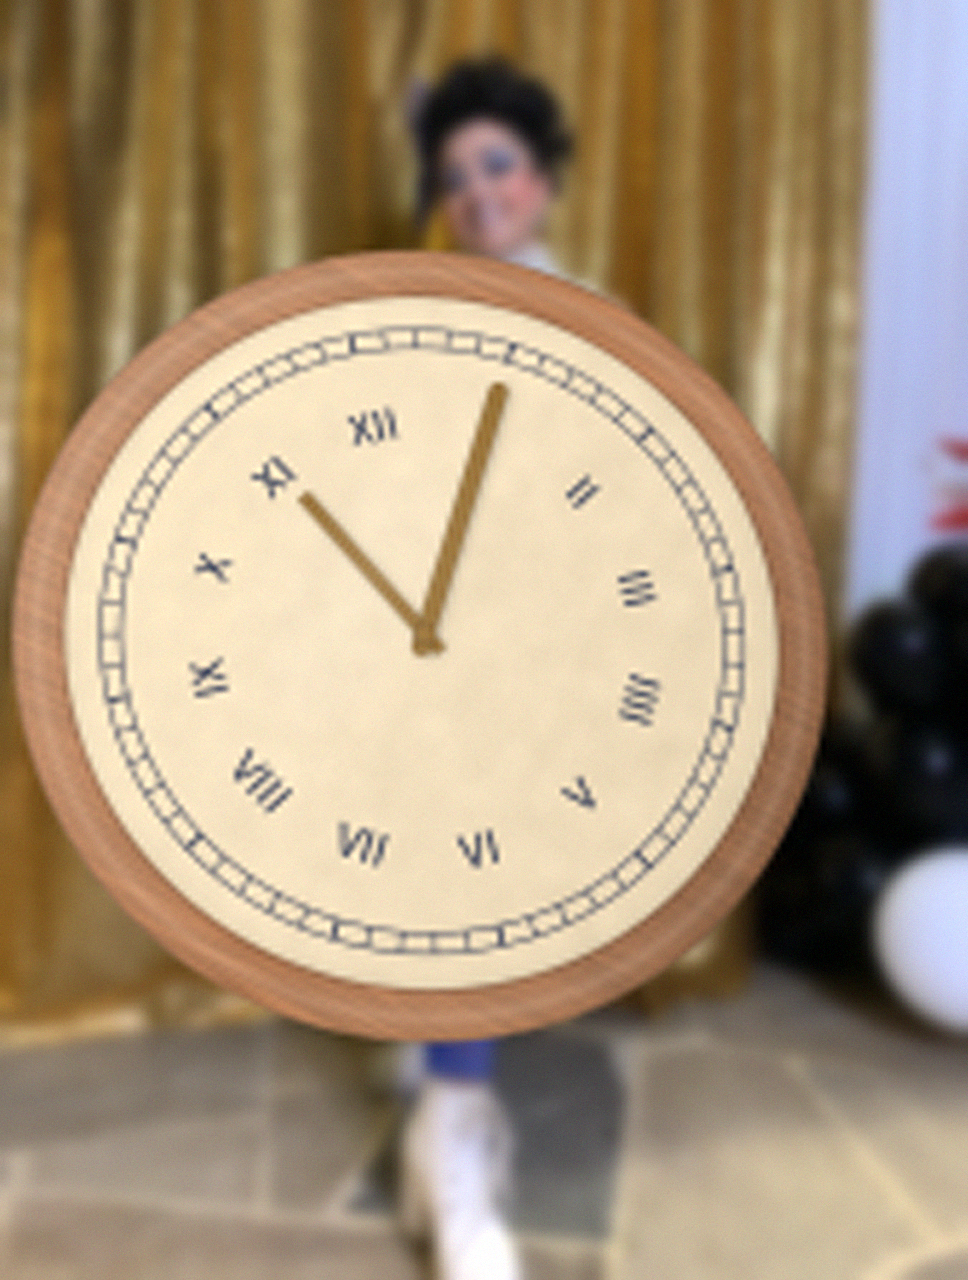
11,05
